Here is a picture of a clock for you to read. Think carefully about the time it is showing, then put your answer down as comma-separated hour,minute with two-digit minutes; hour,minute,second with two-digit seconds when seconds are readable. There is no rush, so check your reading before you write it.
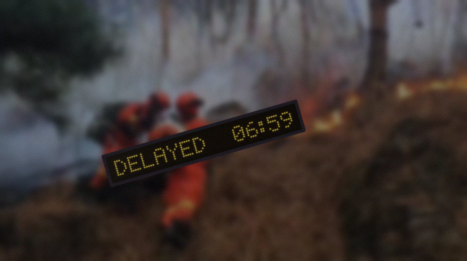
6,59
